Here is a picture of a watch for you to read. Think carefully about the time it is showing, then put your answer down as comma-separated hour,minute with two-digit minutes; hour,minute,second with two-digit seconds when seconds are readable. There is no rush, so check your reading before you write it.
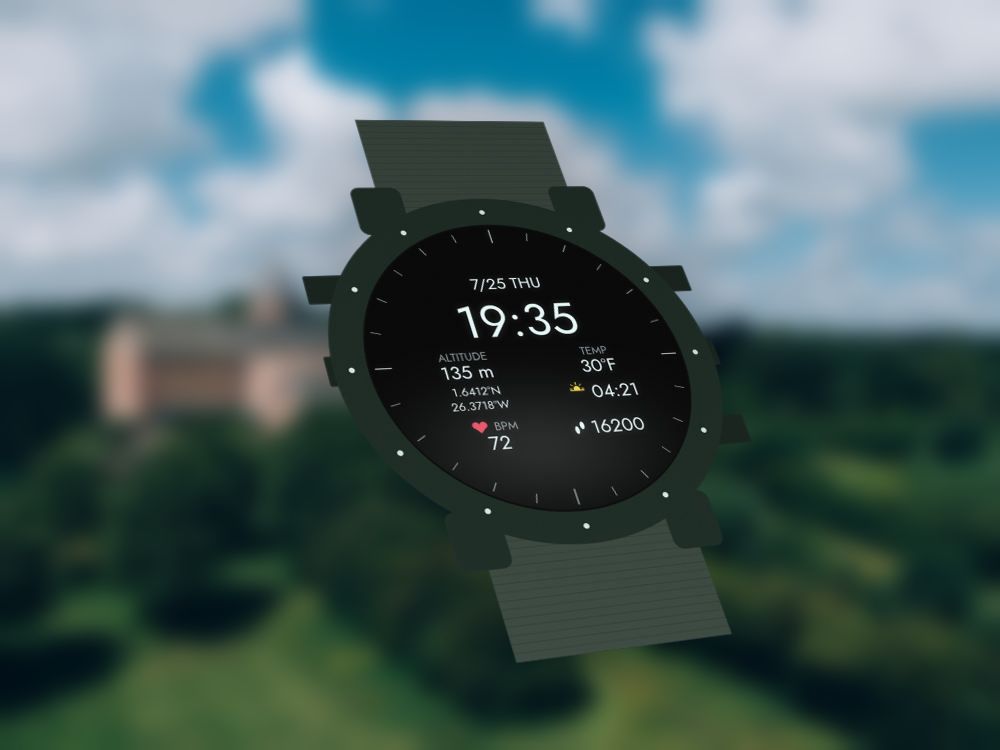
19,35
